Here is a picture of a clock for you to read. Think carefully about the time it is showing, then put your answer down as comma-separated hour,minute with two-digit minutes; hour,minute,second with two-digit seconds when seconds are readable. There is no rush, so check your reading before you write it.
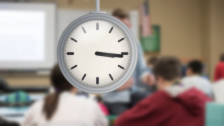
3,16
